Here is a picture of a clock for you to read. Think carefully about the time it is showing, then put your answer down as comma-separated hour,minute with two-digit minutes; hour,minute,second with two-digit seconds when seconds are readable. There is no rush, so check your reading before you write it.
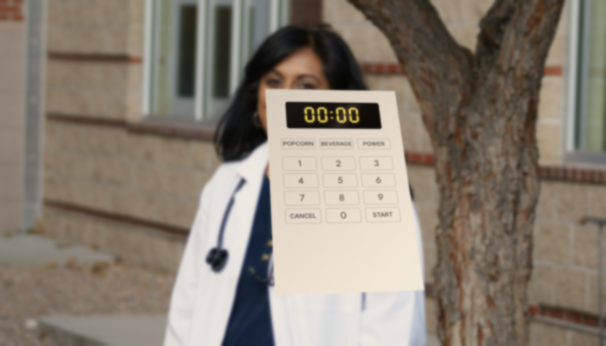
0,00
